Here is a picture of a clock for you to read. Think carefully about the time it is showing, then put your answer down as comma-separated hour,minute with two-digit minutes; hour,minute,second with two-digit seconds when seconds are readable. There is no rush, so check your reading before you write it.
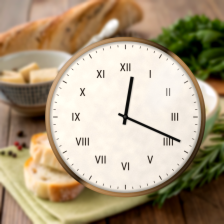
12,19
